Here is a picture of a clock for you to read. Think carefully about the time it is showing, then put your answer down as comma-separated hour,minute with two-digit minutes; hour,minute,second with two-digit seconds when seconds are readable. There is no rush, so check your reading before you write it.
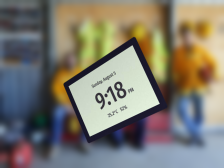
9,18
